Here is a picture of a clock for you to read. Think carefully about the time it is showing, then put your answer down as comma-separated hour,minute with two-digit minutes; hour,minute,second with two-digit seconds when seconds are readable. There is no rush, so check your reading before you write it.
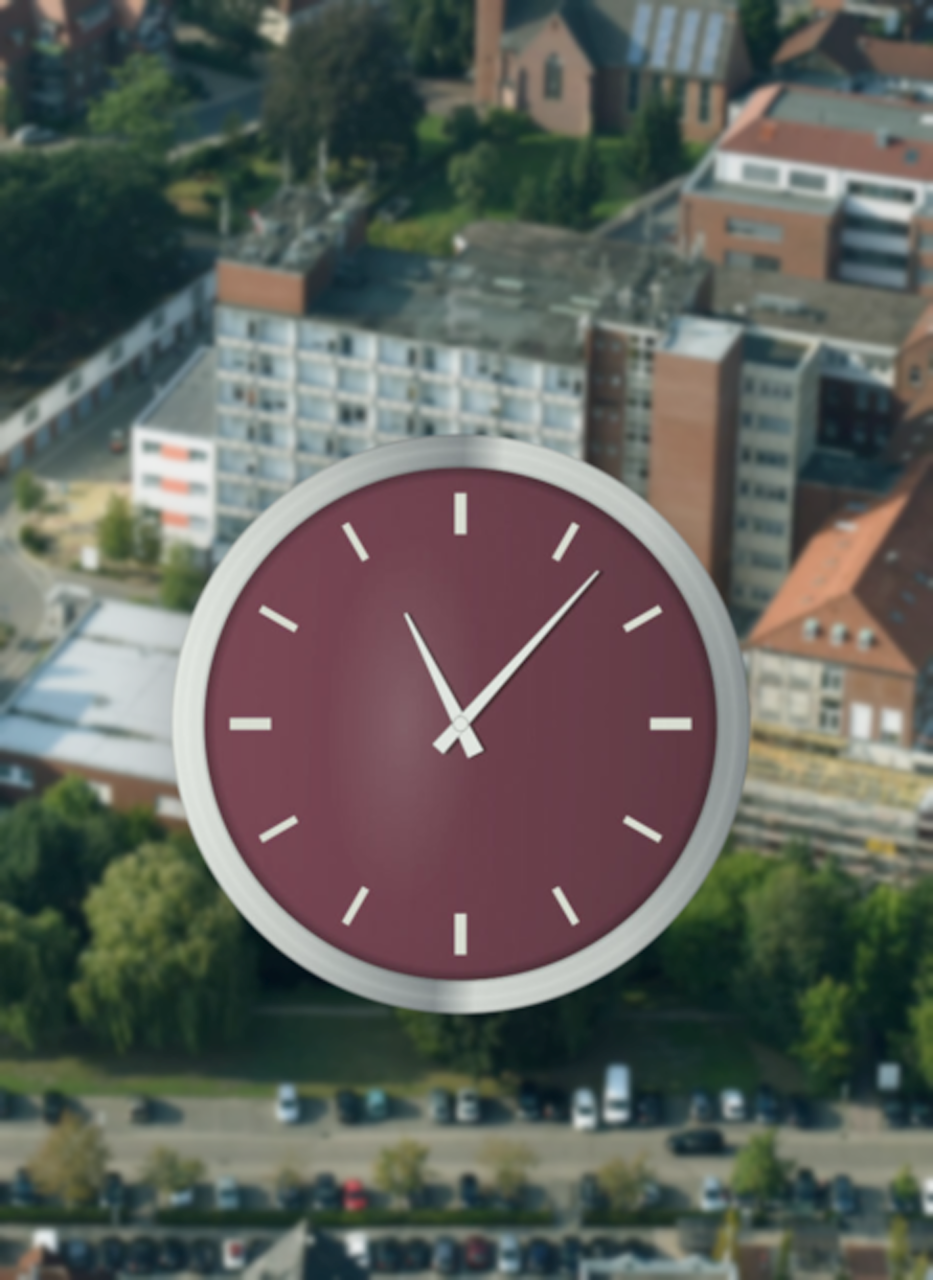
11,07
